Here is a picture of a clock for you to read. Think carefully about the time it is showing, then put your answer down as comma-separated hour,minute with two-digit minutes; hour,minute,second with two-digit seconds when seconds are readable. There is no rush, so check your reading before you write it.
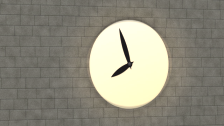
7,57
